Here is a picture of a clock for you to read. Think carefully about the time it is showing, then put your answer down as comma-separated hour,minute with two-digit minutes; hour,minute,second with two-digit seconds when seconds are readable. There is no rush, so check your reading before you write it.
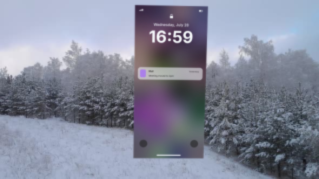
16,59
